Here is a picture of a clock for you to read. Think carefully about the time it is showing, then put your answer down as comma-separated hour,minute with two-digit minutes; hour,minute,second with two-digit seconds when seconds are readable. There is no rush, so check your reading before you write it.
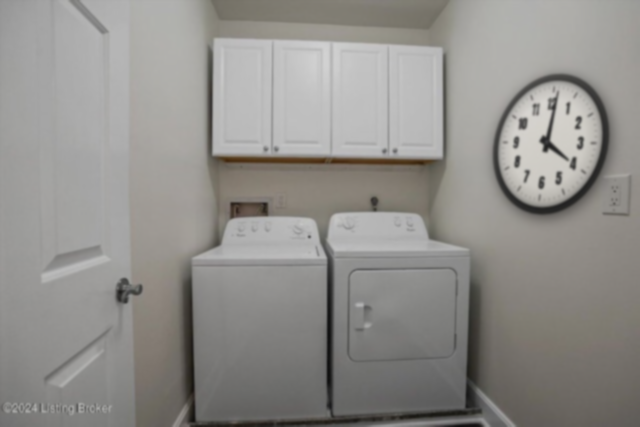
4,01
